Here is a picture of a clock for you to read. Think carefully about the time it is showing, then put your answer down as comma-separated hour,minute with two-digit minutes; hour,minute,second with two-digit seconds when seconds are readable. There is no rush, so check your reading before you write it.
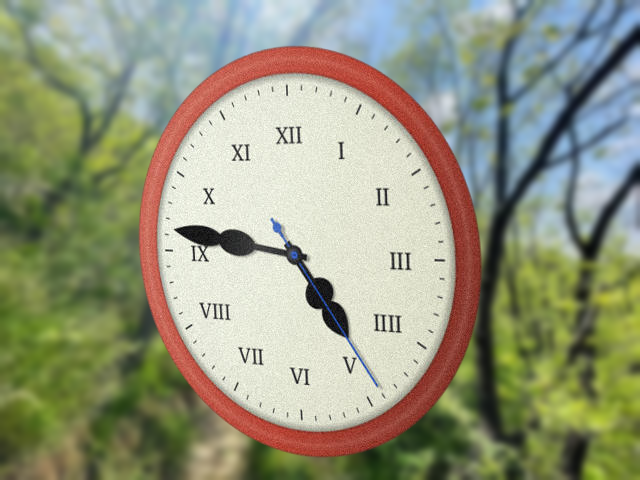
4,46,24
